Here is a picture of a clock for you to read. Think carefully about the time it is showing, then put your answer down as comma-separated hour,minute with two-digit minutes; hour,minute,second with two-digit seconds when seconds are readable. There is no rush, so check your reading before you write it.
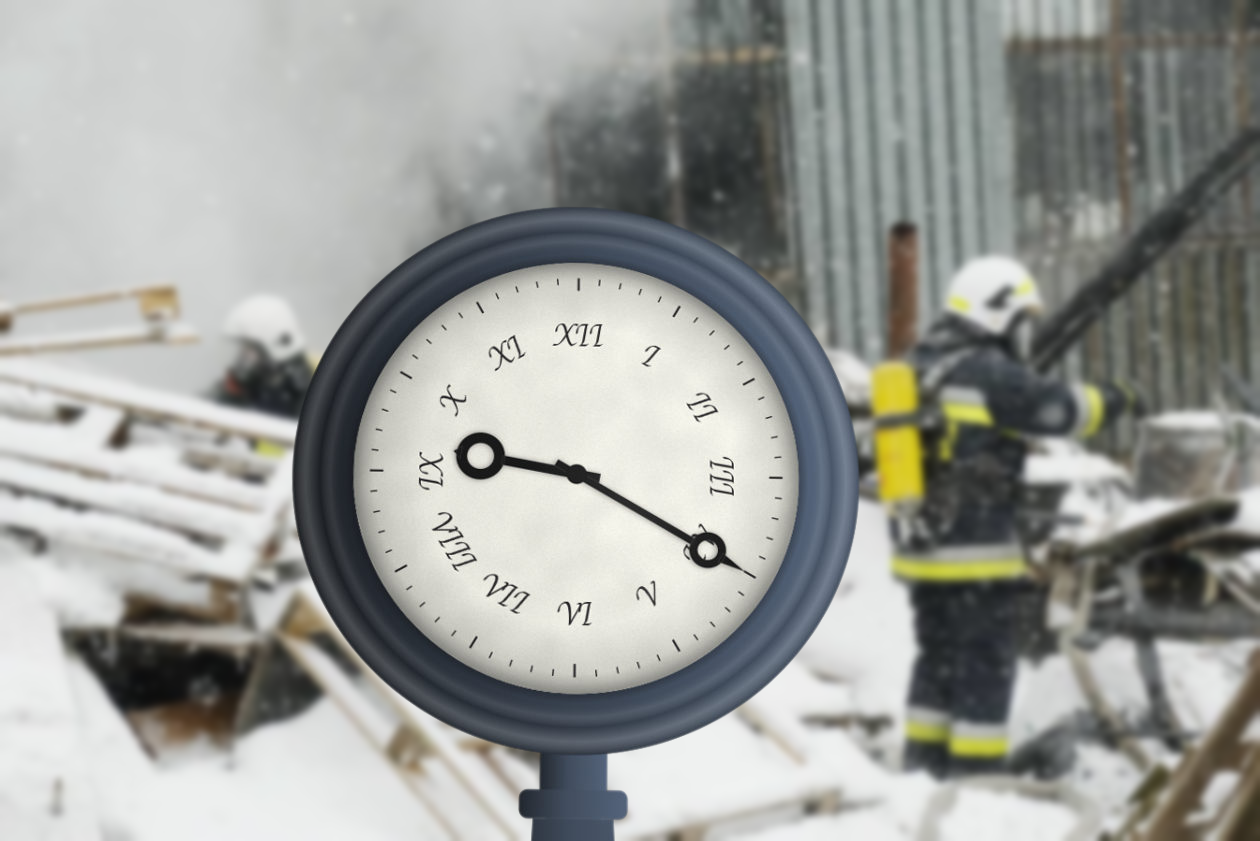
9,20
